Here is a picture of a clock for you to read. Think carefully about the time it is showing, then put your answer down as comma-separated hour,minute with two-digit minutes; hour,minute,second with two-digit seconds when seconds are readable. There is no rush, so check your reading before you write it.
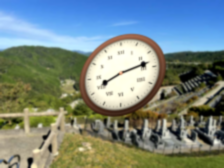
8,13
